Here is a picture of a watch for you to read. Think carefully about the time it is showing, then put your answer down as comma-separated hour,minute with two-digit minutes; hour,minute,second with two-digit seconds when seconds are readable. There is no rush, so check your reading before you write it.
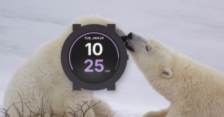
10,25
